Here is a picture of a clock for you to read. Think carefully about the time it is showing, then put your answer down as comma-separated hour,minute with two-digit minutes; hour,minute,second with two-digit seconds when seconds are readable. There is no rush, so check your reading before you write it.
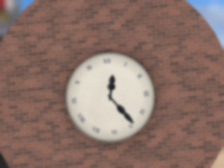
12,24
